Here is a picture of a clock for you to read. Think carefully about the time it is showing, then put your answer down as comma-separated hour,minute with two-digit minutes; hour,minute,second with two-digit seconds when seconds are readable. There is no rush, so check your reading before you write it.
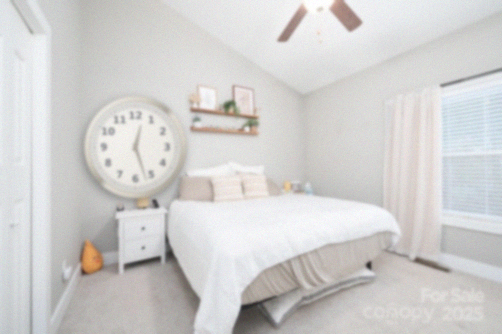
12,27
